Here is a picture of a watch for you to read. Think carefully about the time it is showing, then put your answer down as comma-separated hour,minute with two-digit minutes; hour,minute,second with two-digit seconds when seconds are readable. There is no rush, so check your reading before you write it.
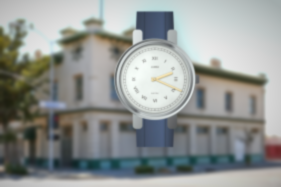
2,19
